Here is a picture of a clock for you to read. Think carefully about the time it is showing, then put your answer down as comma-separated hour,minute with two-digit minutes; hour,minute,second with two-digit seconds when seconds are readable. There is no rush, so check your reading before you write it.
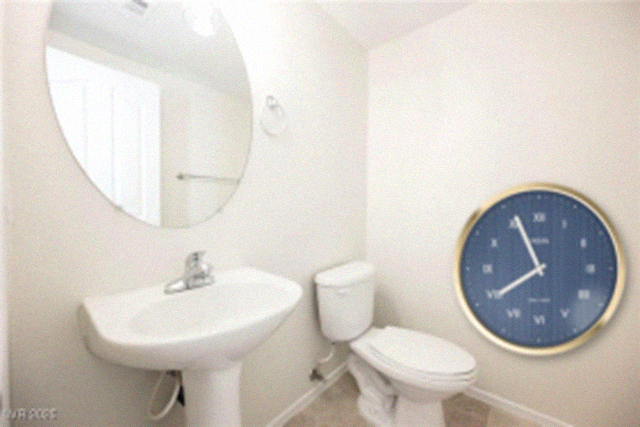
7,56
